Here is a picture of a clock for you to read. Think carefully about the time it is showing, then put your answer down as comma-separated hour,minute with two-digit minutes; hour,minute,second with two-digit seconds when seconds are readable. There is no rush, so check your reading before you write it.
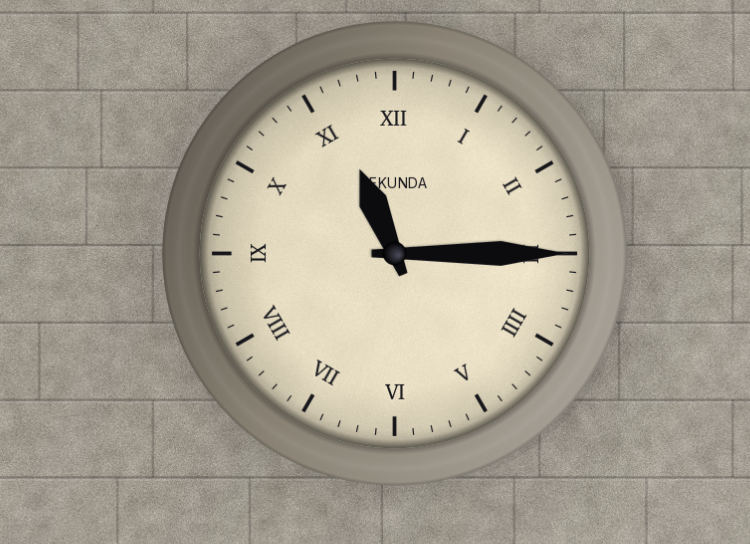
11,15
